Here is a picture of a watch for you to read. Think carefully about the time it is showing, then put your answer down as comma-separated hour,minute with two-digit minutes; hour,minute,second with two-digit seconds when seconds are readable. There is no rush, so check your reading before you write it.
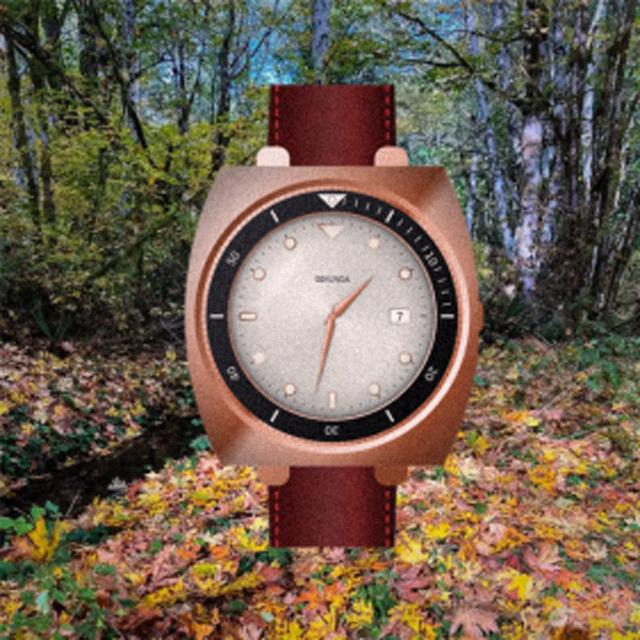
1,32
